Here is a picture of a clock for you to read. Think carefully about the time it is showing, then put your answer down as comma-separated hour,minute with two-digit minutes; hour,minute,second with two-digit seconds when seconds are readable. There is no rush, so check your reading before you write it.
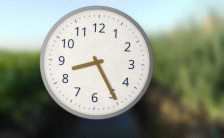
8,25
